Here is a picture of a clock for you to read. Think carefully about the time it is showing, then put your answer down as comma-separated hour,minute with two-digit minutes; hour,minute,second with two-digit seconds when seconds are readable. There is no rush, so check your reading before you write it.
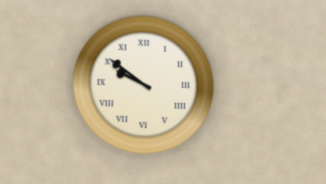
9,51
